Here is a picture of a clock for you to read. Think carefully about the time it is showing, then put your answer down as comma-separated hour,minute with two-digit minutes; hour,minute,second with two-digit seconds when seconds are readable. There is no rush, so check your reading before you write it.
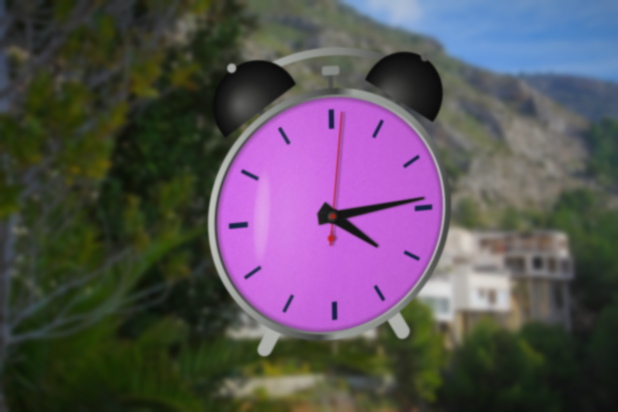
4,14,01
